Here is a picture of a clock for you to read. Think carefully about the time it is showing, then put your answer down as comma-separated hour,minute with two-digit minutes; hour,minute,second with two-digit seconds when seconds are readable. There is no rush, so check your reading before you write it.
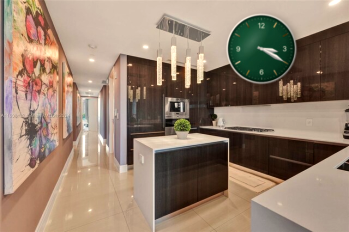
3,20
